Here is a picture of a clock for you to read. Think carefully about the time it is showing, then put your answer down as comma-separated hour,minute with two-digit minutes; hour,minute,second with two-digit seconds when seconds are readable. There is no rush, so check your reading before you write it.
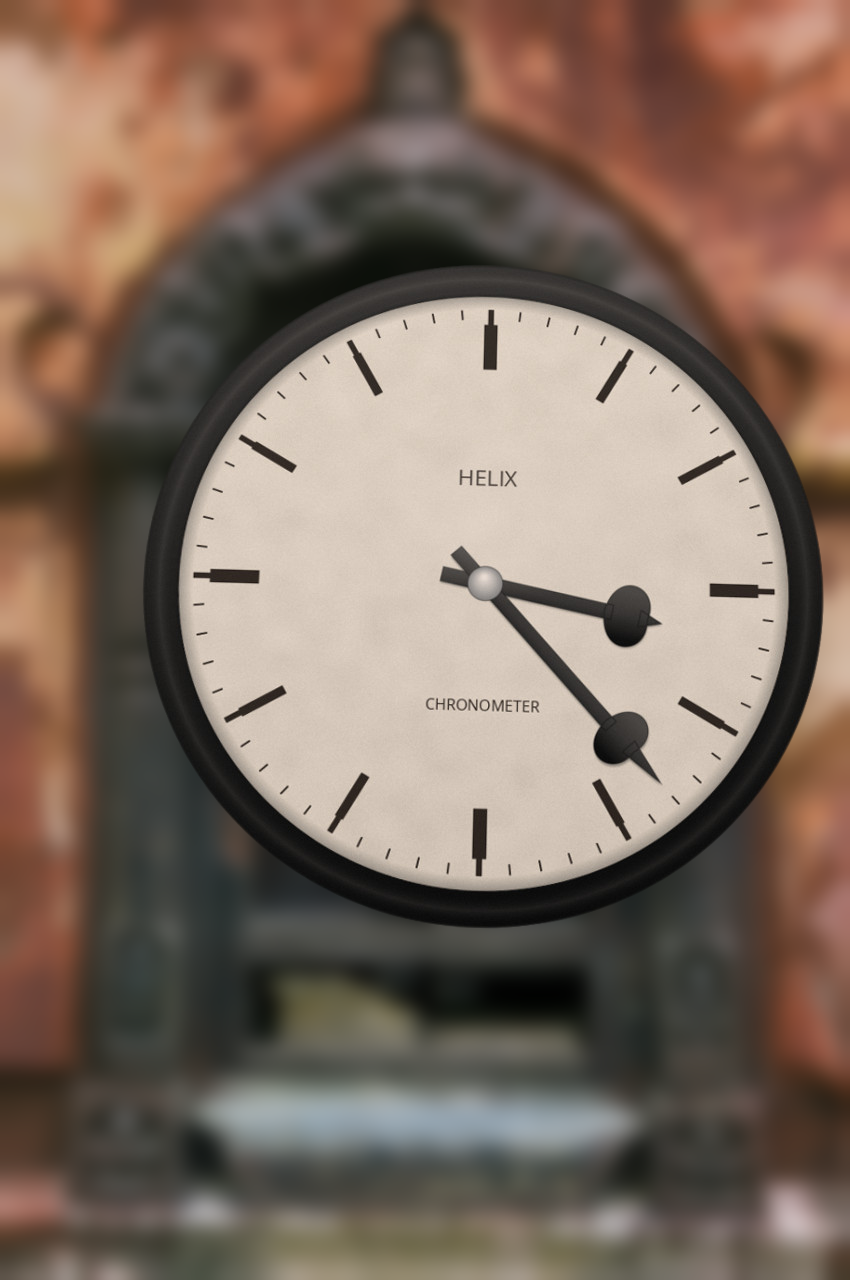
3,23
